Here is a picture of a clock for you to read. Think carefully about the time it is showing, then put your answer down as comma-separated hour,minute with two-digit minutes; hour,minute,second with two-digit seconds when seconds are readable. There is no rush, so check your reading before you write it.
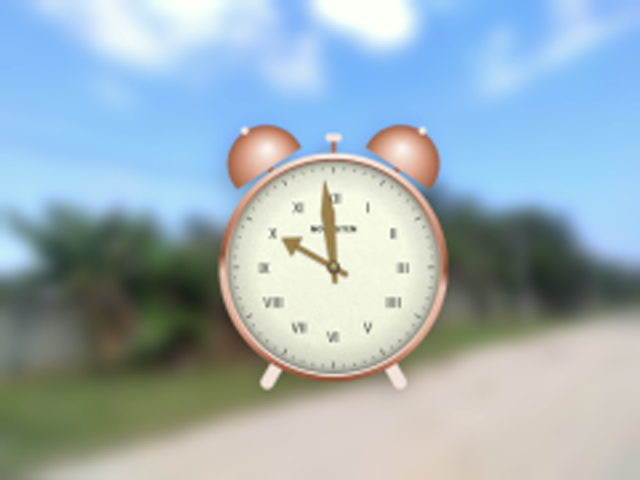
9,59
